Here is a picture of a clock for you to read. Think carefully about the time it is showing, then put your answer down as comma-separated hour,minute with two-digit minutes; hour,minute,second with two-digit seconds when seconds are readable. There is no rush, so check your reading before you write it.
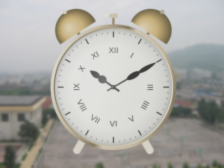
10,10
